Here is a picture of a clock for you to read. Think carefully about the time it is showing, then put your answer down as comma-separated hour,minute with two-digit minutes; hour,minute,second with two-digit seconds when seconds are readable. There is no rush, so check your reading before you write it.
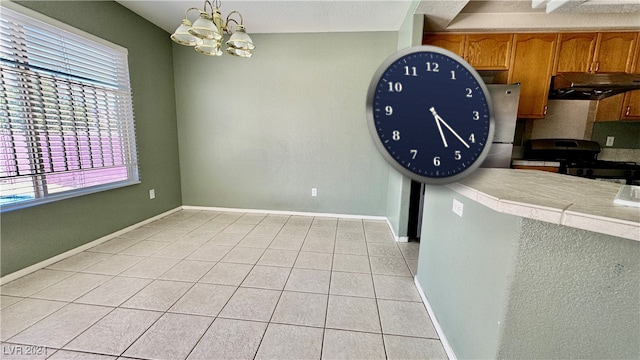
5,22
